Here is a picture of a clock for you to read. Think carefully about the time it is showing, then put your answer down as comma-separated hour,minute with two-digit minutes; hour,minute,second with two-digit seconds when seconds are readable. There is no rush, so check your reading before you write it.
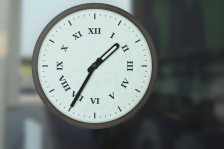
1,35
